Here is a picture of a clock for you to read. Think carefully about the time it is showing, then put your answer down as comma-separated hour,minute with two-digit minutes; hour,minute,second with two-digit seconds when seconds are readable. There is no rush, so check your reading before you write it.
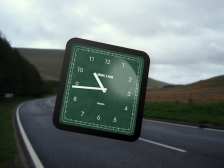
10,44
